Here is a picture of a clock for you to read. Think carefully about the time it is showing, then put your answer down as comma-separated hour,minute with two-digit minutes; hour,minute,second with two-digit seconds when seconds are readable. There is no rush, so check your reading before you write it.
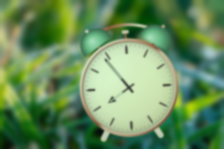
7,54
